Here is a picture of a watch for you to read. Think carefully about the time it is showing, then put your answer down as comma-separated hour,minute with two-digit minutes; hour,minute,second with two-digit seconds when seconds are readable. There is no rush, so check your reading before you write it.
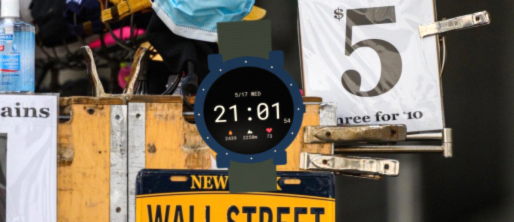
21,01
